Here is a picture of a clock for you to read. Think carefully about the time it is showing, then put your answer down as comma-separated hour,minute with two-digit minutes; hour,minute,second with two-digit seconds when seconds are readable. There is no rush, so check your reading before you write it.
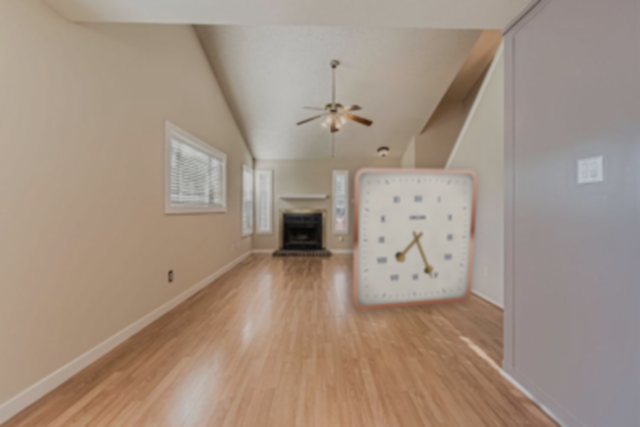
7,26
